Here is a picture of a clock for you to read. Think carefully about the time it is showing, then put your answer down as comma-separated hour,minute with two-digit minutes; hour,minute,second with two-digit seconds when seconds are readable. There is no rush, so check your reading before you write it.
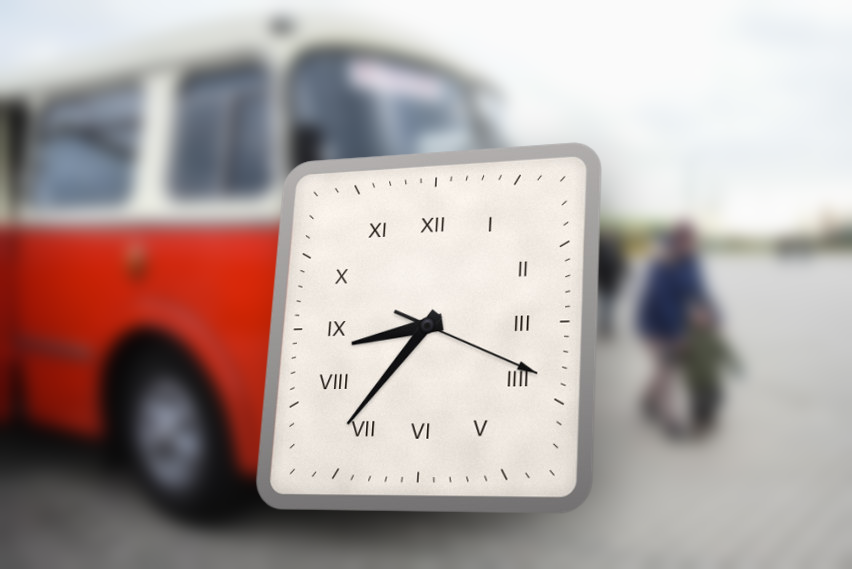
8,36,19
